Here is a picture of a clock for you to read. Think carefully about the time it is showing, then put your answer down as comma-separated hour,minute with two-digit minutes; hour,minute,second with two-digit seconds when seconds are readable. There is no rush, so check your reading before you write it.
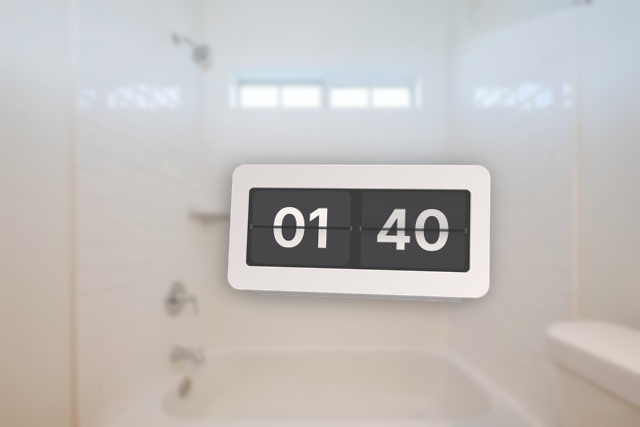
1,40
